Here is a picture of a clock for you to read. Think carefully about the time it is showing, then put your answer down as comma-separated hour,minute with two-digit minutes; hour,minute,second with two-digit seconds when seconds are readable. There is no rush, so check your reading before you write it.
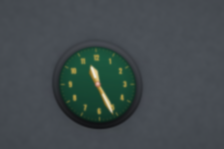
11,26
